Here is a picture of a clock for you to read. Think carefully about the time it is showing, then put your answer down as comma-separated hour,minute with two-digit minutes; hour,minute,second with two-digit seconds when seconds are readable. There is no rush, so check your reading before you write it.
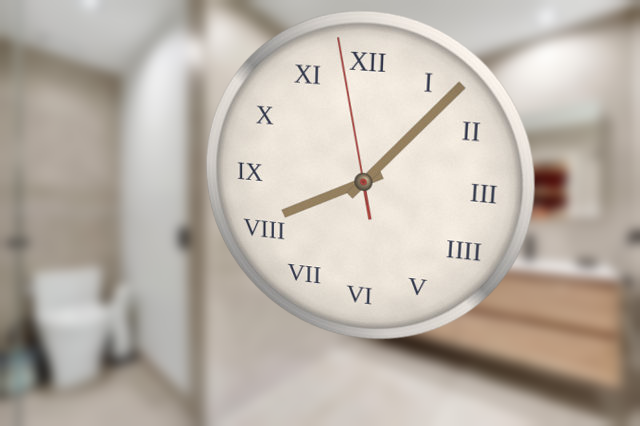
8,06,58
